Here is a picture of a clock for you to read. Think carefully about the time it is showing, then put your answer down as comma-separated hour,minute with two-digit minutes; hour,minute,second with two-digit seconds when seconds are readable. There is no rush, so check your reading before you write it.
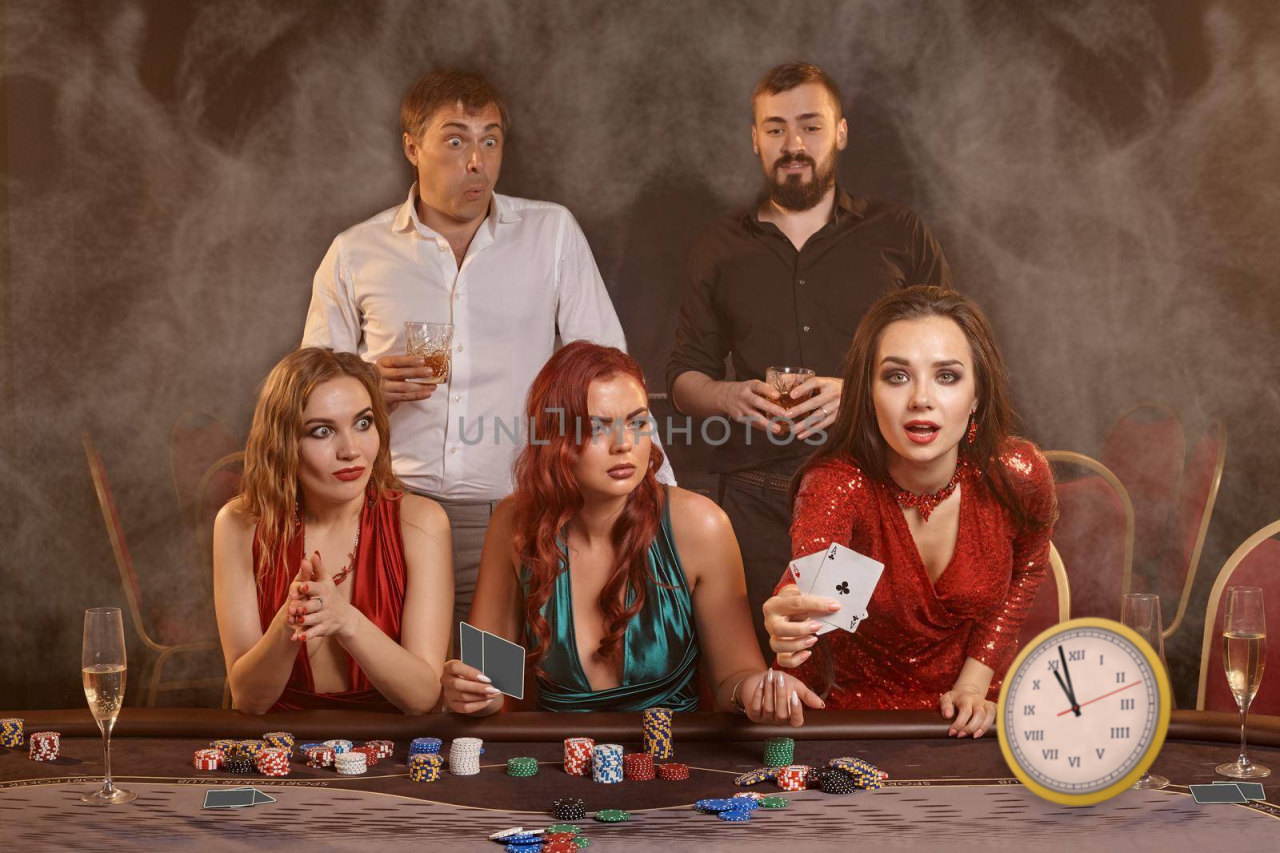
10,57,12
